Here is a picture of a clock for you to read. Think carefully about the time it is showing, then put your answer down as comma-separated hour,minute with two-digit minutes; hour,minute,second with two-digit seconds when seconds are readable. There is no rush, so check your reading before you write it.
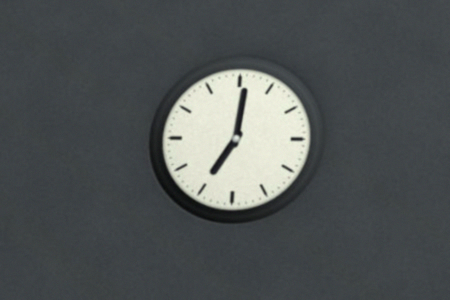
7,01
